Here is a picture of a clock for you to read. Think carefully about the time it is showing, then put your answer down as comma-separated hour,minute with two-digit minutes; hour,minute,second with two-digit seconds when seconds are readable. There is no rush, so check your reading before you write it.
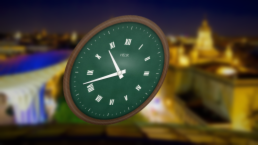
10,42
